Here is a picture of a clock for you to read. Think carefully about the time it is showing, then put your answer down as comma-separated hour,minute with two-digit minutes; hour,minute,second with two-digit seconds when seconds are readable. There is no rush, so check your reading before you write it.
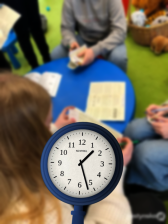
1,27
